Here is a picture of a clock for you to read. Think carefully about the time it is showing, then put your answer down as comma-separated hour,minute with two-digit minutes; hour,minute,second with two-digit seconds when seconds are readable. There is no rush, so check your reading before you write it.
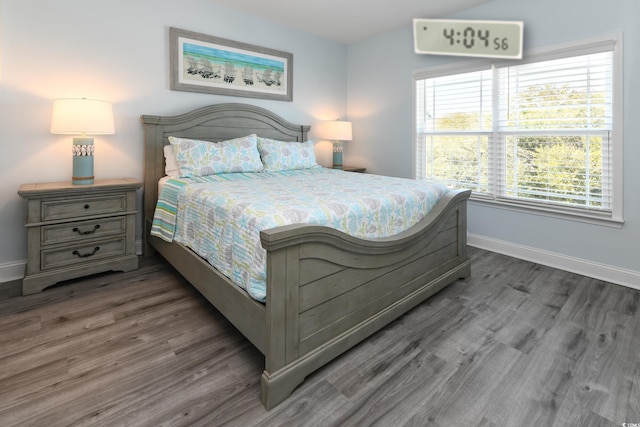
4,04,56
